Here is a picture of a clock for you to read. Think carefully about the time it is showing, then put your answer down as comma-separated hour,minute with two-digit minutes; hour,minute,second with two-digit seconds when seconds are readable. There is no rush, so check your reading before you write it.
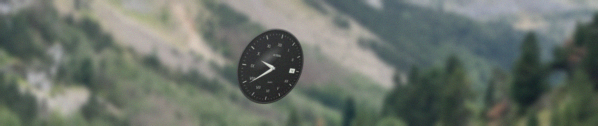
9,39
